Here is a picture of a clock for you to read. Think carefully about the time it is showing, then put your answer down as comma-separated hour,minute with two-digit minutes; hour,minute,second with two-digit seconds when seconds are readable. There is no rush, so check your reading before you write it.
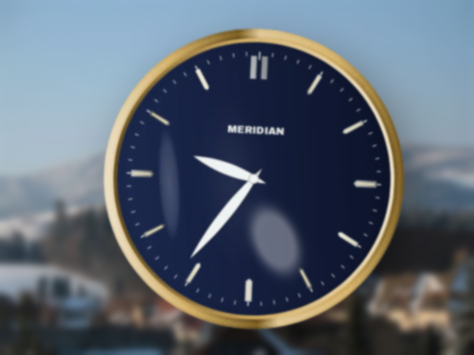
9,36
